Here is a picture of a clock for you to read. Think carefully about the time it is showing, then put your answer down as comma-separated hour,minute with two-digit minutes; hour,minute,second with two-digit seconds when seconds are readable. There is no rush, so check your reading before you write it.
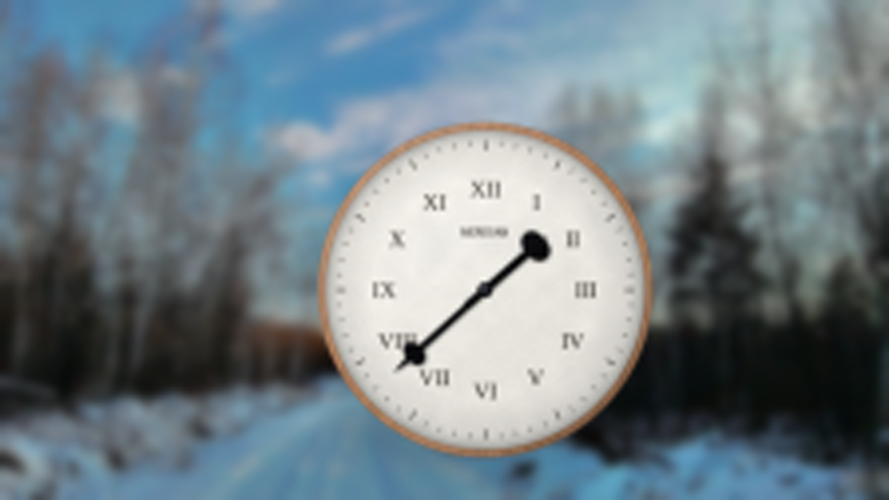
1,38
